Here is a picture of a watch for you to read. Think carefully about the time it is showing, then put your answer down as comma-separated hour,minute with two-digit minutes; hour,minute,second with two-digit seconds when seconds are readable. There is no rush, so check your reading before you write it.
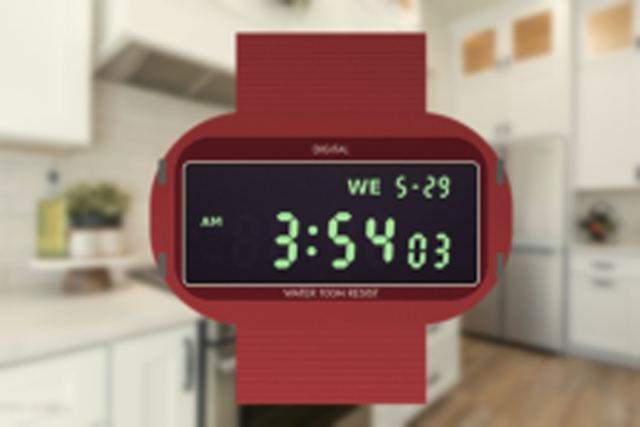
3,54,03
